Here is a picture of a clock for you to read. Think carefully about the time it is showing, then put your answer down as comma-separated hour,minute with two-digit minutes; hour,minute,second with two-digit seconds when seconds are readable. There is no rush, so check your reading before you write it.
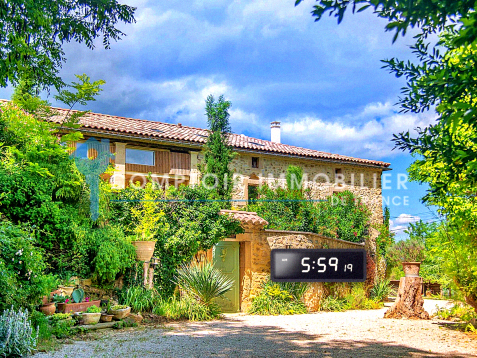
5,59,19
